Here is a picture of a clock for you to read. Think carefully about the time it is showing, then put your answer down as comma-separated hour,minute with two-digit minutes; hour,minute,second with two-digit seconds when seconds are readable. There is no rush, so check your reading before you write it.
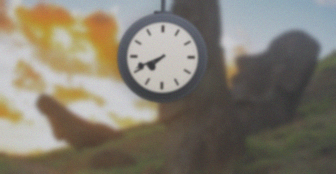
7,41
